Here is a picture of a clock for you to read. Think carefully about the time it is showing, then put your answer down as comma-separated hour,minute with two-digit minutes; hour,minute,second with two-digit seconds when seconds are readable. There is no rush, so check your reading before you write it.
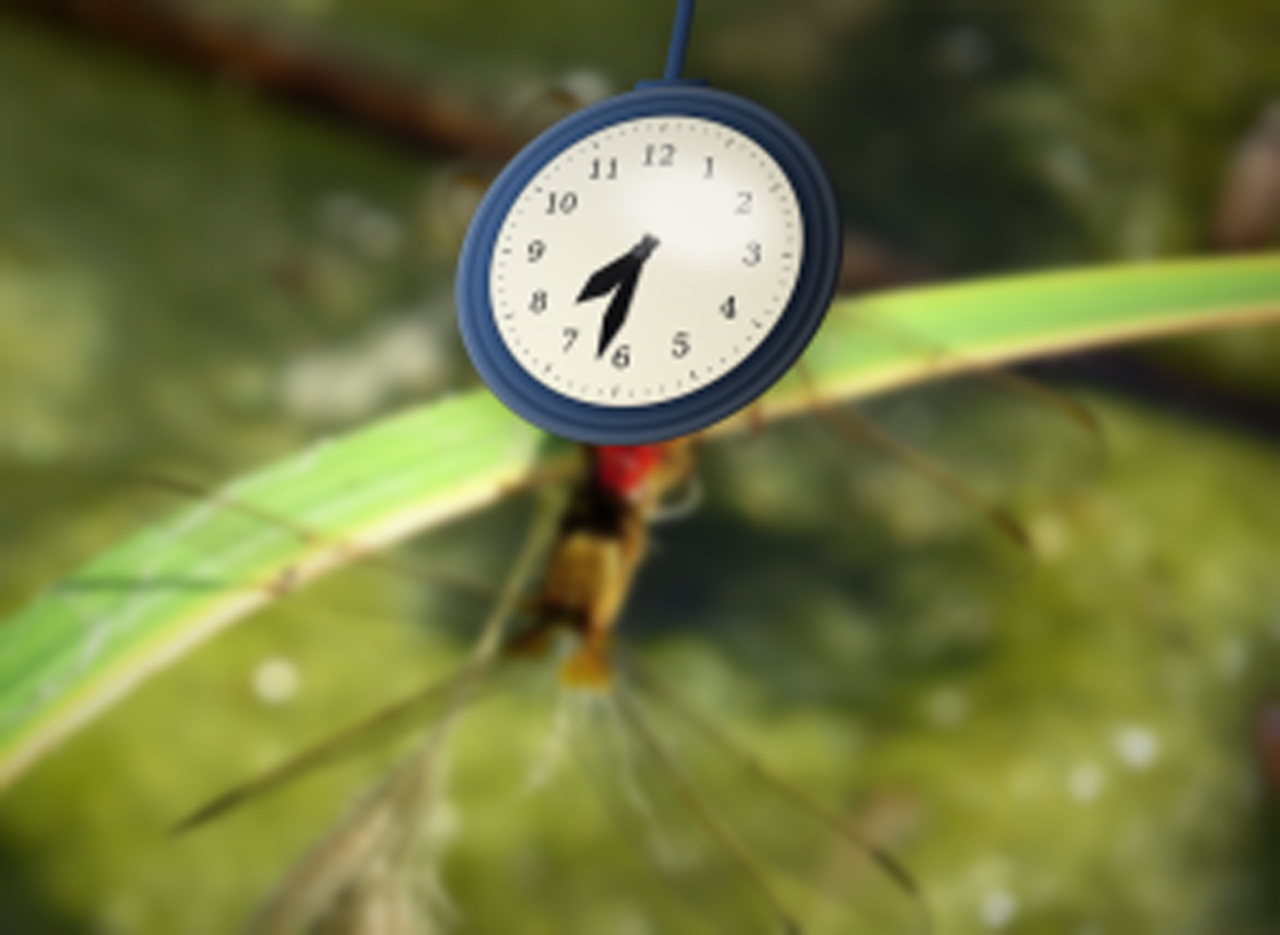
7,32
